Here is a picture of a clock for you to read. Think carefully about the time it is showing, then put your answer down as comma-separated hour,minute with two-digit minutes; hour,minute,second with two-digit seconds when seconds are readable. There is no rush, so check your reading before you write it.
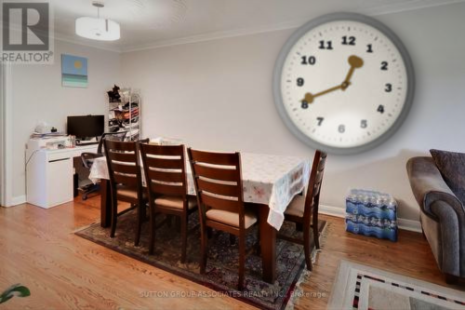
12,41
